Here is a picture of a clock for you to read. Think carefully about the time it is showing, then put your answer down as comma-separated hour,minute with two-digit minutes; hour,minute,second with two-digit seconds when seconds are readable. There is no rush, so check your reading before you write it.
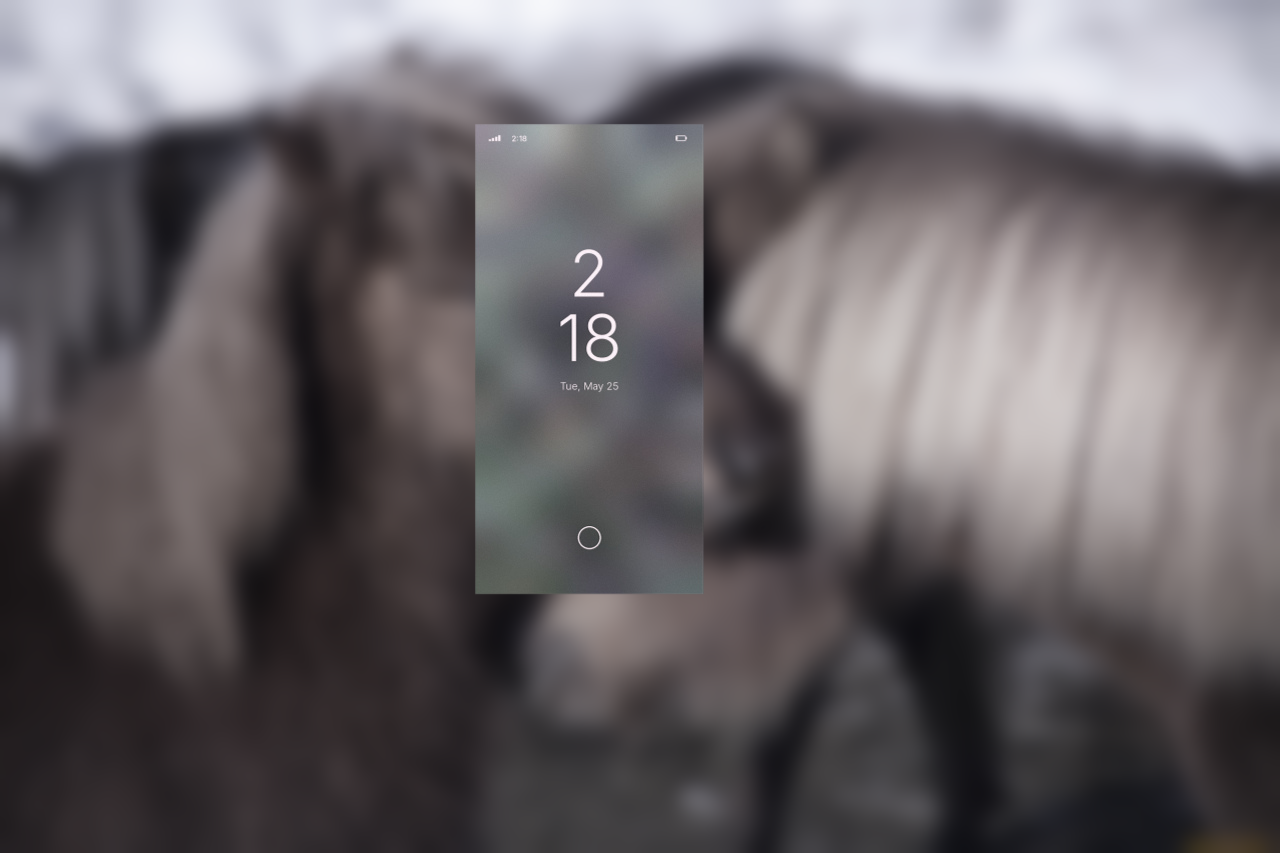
2,18
